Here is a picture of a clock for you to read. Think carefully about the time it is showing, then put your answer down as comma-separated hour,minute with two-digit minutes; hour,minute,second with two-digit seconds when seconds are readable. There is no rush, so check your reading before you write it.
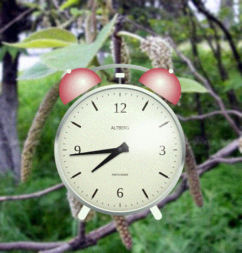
7,44
